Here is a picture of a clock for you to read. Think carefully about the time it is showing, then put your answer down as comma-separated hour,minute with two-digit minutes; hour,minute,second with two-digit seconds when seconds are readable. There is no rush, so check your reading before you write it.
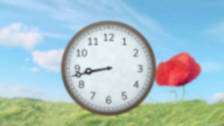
8,43
